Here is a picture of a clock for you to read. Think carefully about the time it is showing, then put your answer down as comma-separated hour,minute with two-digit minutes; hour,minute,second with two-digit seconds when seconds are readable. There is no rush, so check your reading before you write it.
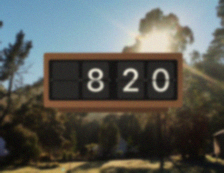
8,20
